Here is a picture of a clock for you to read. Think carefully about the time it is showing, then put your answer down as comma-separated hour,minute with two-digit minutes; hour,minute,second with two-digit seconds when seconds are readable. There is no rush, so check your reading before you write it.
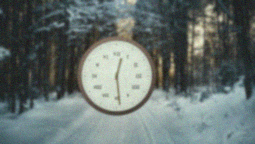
12,29
